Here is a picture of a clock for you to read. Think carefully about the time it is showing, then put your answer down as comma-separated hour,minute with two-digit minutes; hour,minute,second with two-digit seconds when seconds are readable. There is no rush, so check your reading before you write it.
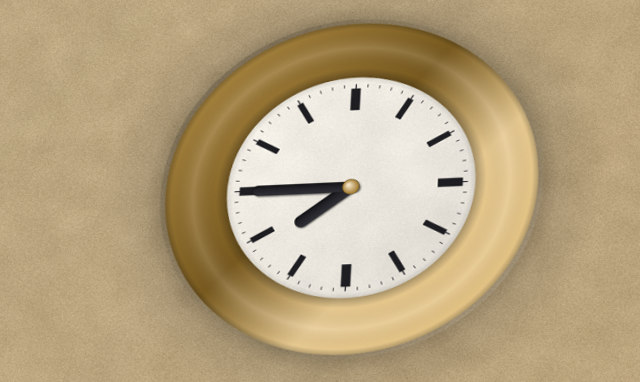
7,45
